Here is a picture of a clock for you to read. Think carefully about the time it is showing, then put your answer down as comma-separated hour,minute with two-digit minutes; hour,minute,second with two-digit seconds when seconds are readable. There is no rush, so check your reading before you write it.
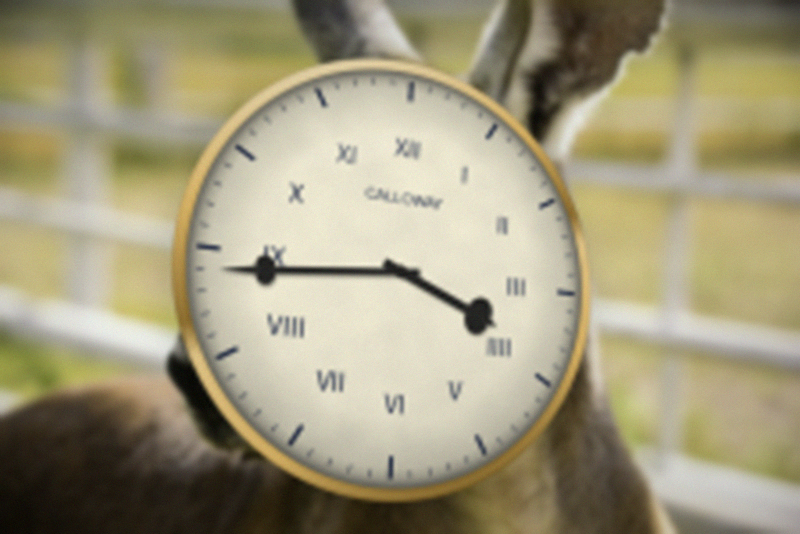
3,44
